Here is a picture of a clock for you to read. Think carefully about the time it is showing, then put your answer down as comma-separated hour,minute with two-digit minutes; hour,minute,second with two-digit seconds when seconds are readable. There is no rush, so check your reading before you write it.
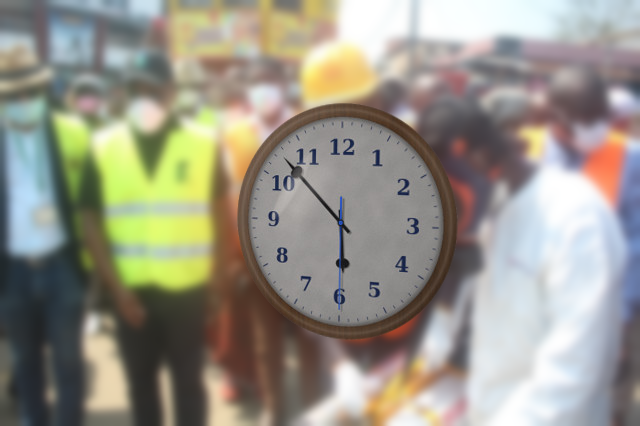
5,52,30
